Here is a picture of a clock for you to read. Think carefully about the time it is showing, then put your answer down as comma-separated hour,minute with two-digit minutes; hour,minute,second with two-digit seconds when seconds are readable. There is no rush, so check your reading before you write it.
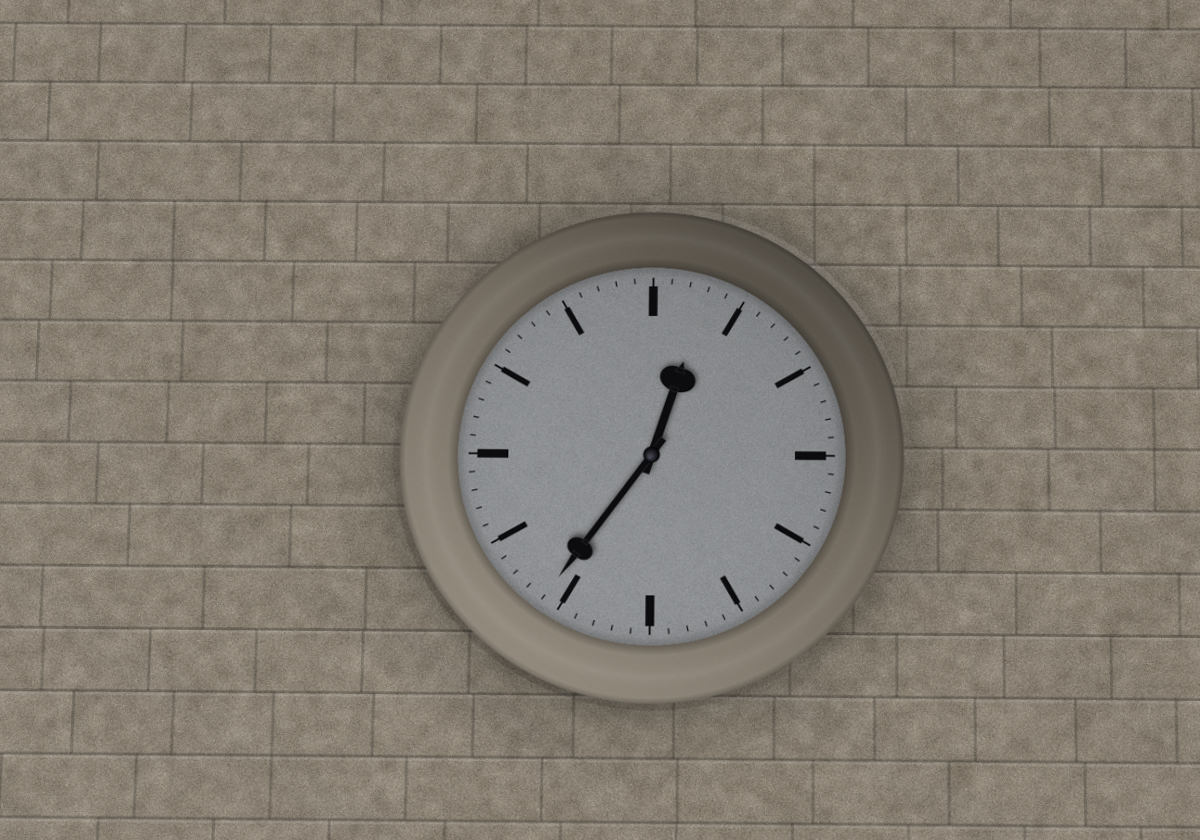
12,36
